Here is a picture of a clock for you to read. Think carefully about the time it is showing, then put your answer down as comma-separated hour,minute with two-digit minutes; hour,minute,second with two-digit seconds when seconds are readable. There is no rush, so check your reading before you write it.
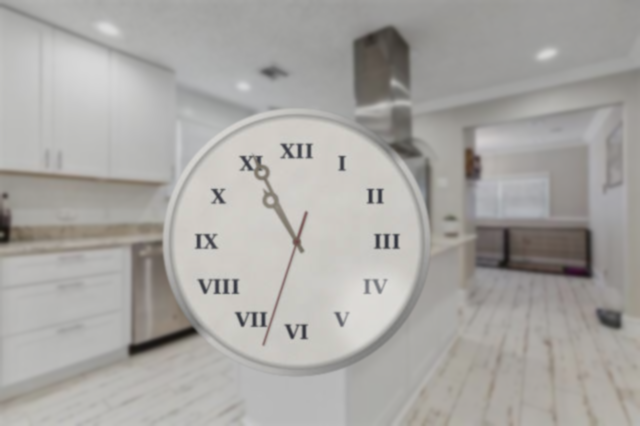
10,55,33
